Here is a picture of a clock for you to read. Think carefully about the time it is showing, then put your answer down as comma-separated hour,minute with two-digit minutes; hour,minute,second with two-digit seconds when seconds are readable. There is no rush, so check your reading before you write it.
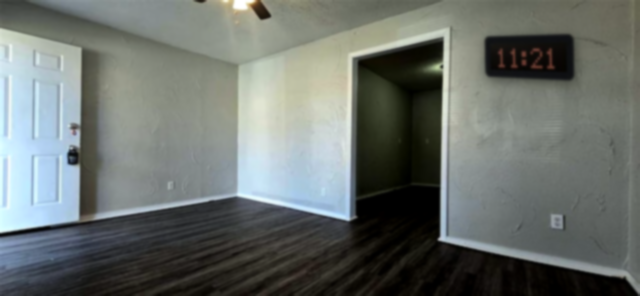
11,21
